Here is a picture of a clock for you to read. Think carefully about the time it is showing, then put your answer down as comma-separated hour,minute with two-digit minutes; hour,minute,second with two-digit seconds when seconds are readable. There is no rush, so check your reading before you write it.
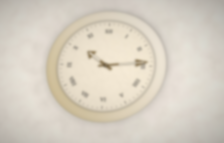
10,14
